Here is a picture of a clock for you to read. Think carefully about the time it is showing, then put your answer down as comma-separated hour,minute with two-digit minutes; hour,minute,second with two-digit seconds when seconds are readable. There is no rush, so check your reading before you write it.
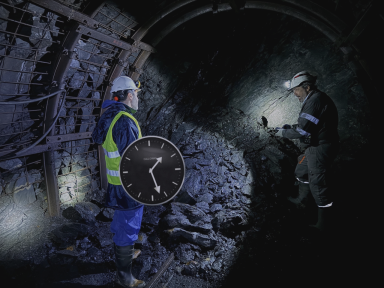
1,27
